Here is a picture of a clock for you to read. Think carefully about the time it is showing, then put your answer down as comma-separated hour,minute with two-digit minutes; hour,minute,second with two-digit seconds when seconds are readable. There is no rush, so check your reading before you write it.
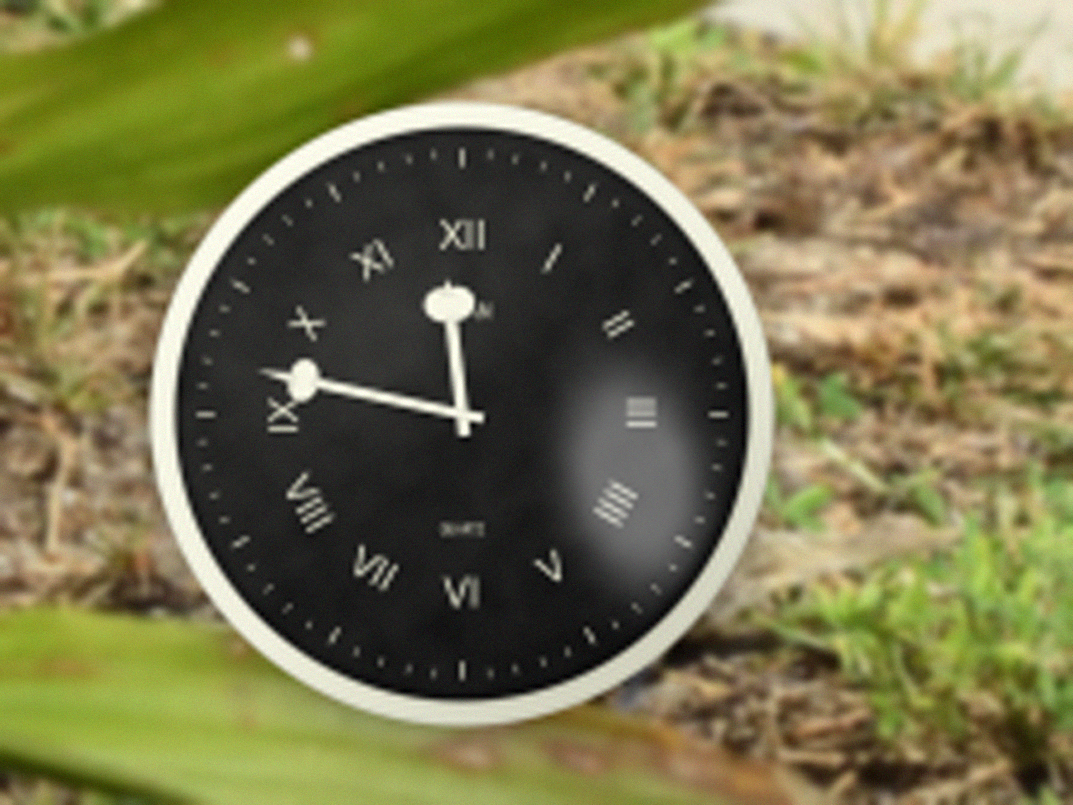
11,47
